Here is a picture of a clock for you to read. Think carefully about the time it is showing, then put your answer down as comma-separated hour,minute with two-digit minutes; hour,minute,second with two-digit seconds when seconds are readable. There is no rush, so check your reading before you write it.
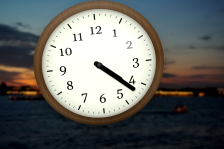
4,22
